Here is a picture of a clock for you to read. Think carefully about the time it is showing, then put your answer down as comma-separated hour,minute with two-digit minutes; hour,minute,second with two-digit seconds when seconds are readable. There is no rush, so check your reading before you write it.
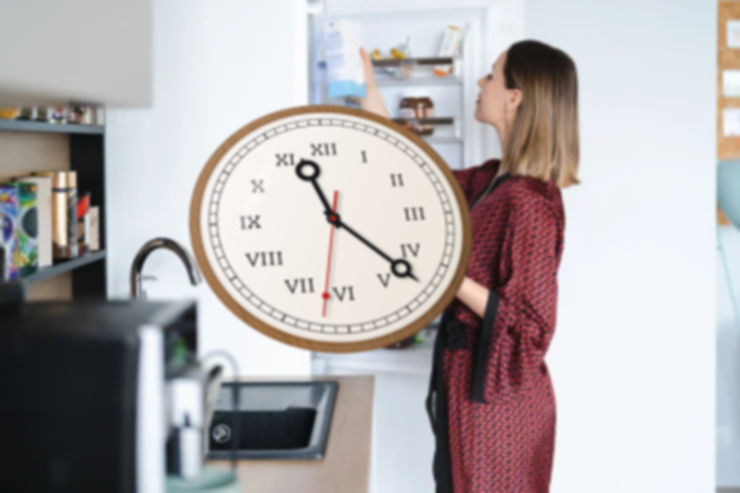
11,22,32
